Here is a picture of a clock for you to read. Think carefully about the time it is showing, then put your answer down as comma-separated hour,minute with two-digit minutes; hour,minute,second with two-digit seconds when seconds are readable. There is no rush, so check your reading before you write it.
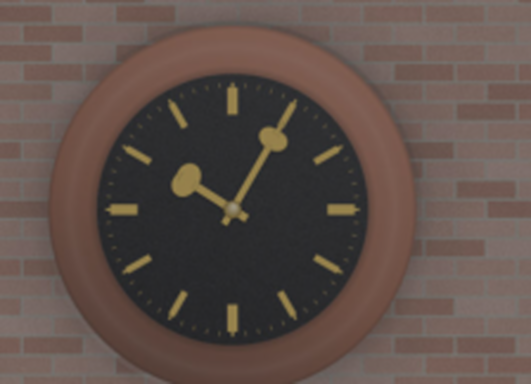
10,05
